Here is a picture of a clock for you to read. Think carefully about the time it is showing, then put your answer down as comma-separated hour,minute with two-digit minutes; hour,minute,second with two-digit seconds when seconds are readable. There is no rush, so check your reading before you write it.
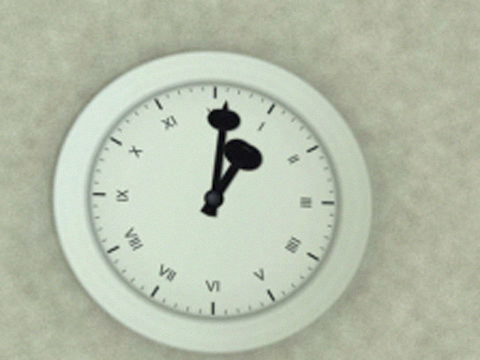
1,01
